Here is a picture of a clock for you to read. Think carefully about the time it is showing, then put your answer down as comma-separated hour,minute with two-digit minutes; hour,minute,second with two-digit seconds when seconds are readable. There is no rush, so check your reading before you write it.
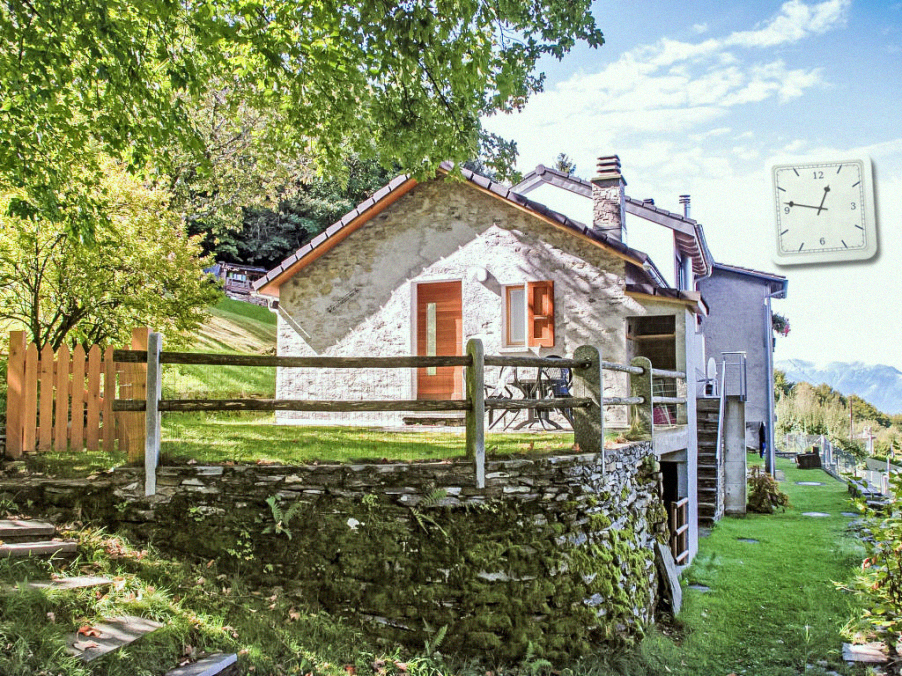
12,47
